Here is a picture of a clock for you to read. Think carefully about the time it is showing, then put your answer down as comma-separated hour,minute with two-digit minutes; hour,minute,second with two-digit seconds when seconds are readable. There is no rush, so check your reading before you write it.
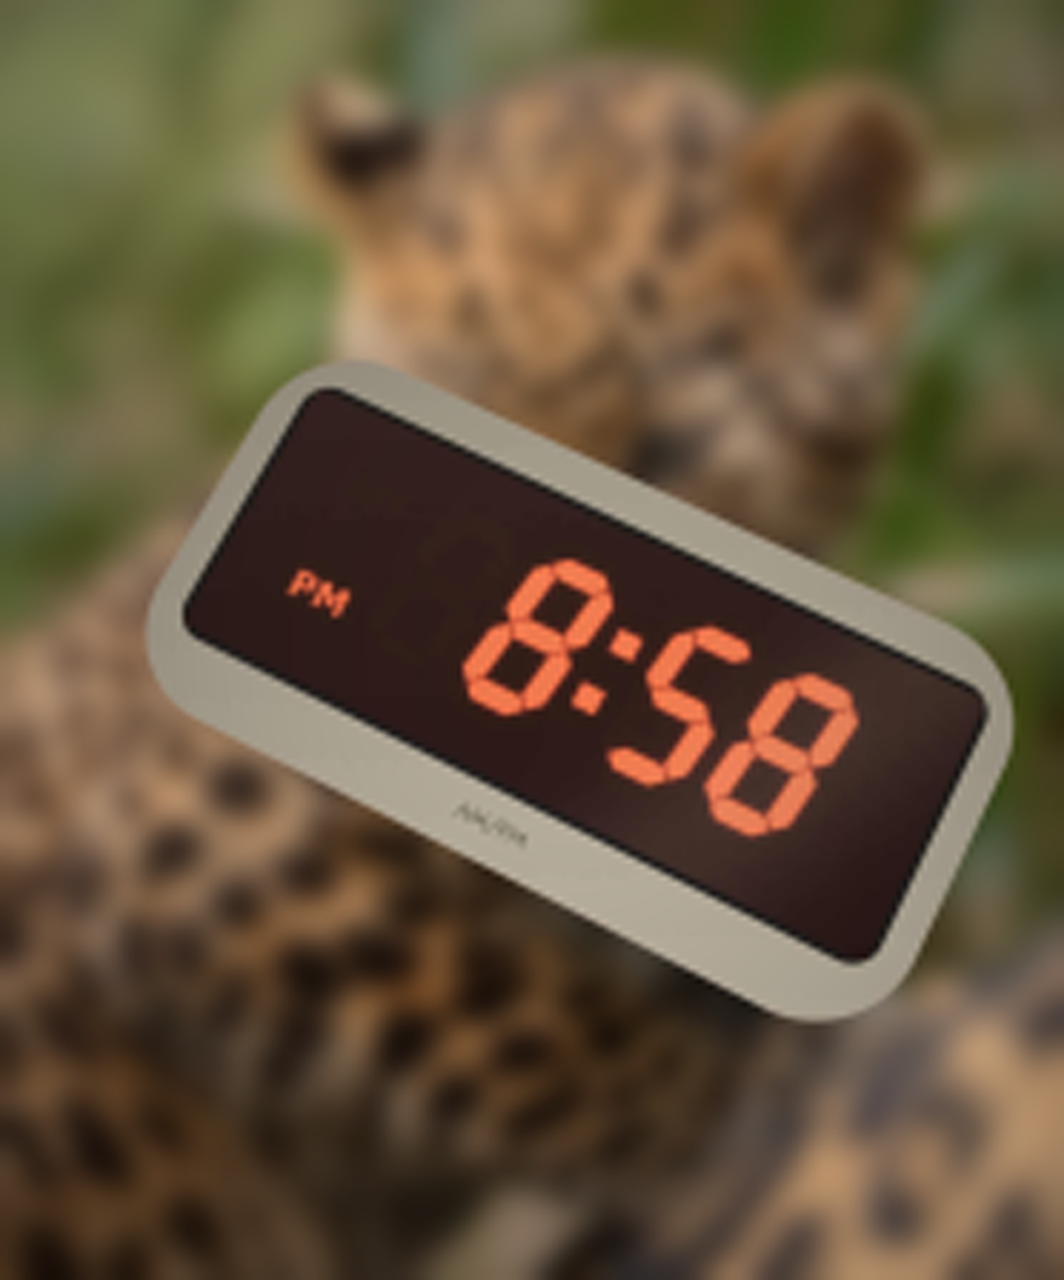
8,58
